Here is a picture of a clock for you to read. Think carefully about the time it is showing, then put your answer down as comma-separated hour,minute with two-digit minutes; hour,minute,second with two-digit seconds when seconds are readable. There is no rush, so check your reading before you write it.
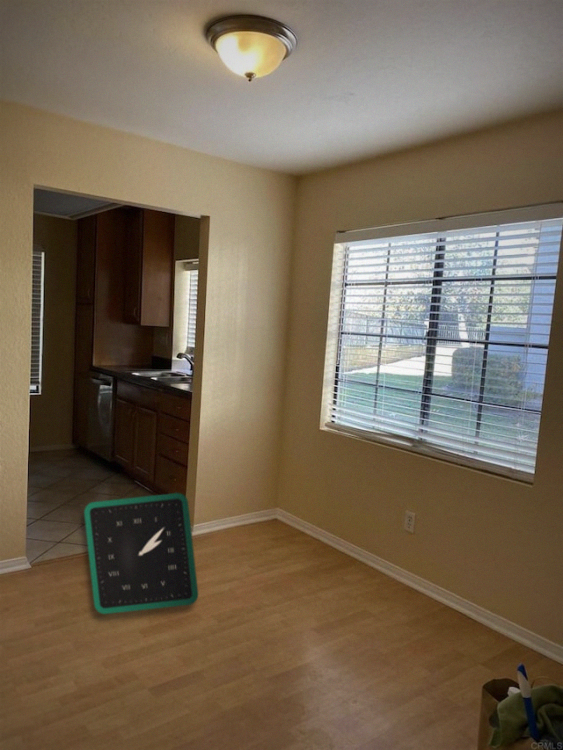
2,08
